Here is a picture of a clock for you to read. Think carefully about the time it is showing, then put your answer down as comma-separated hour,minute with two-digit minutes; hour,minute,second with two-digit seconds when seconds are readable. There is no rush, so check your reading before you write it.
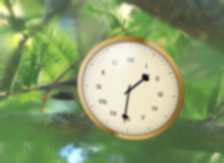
1,31
